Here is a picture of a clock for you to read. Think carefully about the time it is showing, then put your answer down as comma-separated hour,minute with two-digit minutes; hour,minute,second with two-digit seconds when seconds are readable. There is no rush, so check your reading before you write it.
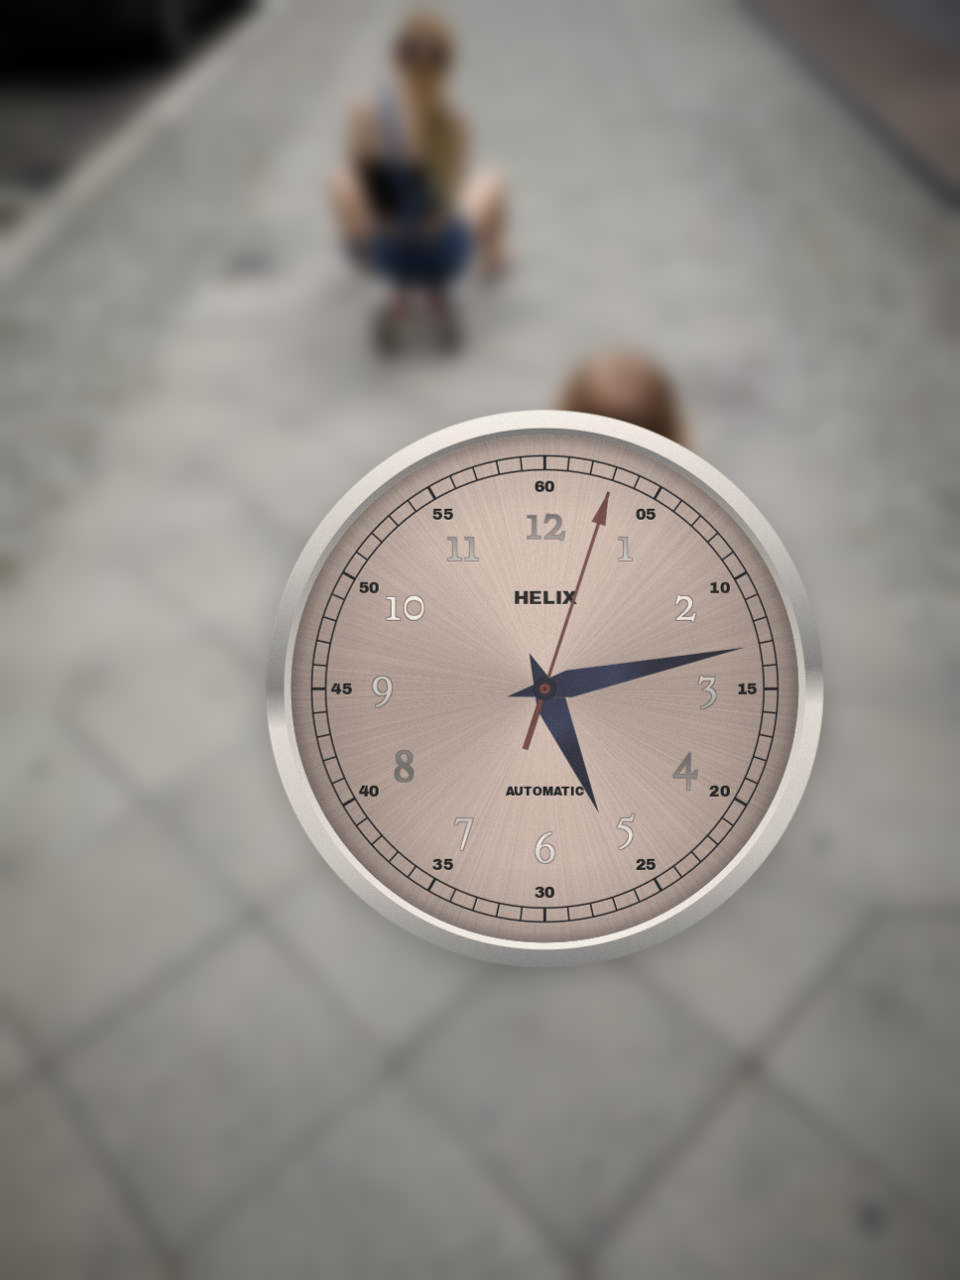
5,13,03
